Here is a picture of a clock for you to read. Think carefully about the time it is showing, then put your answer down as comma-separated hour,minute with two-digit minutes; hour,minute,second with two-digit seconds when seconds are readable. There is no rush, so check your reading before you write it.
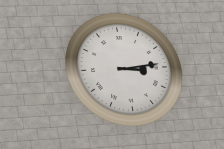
3,14
